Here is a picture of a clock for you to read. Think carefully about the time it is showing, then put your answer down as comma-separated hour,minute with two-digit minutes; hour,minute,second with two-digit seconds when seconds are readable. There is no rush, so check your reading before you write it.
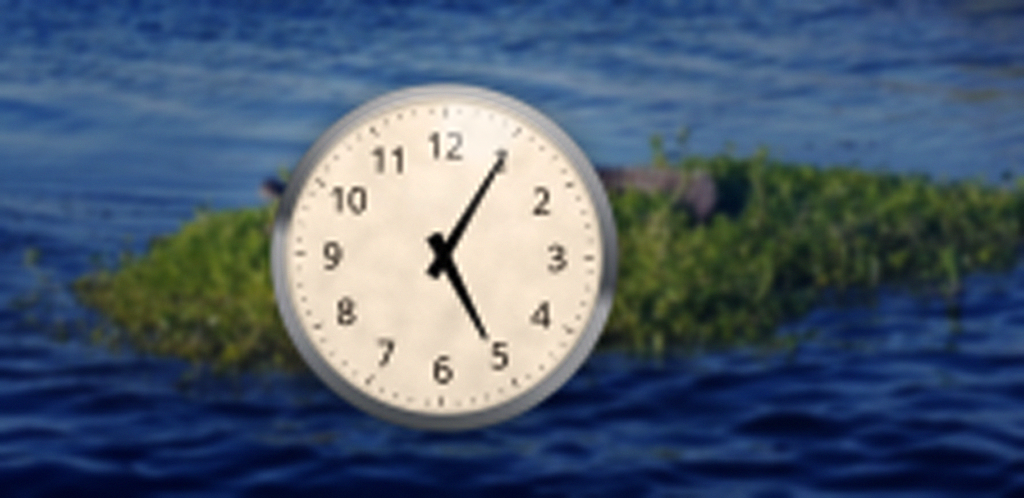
5,05
